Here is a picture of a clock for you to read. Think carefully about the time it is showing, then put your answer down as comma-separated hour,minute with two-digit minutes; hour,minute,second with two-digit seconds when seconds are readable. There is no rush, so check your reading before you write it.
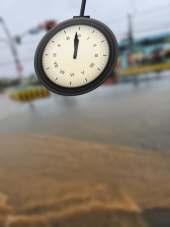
11,59
